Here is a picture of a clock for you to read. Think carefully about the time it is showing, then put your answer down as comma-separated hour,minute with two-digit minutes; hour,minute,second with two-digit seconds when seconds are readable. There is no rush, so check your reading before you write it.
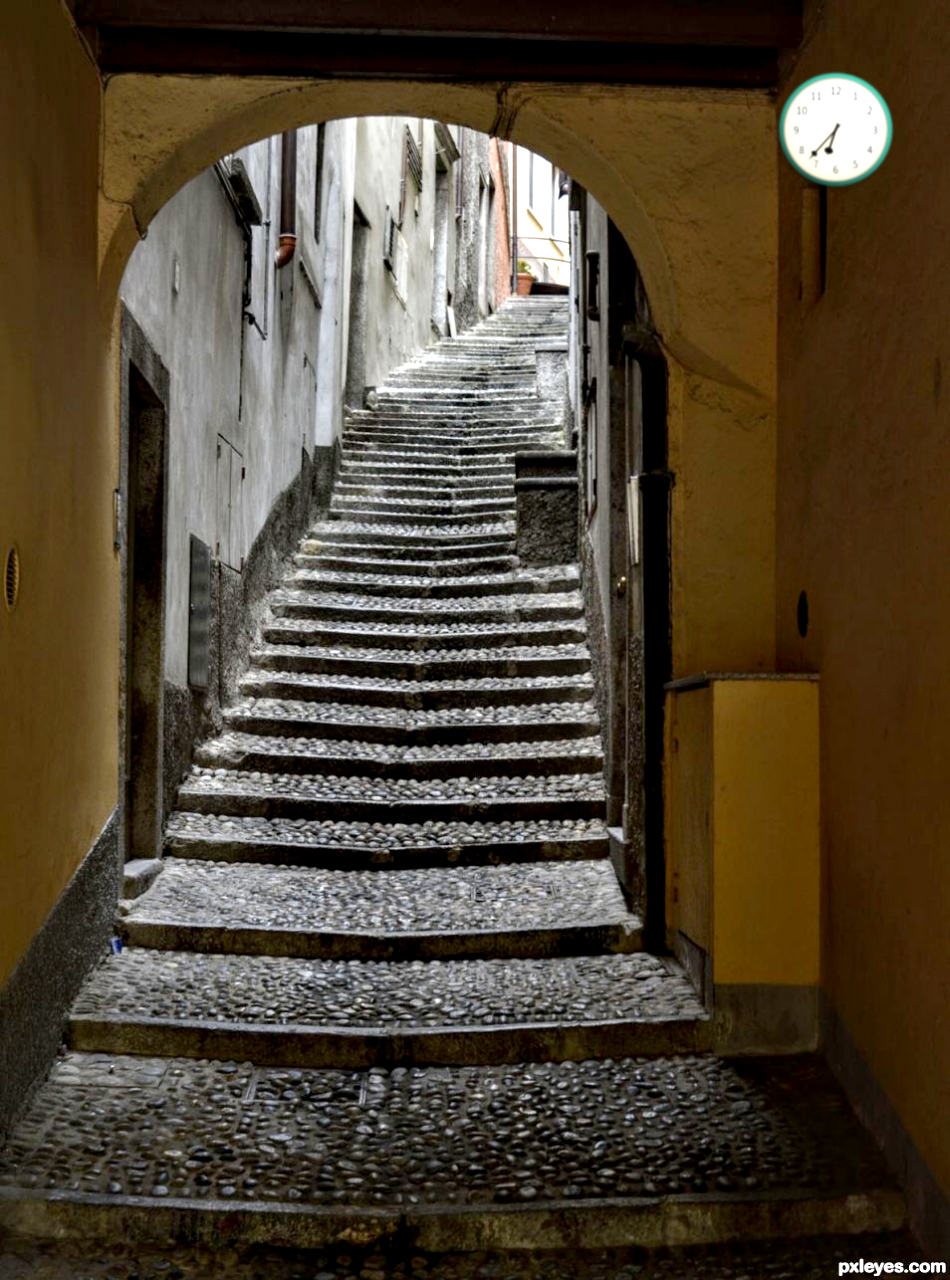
6,37
